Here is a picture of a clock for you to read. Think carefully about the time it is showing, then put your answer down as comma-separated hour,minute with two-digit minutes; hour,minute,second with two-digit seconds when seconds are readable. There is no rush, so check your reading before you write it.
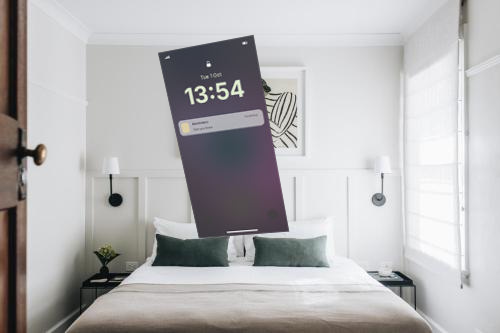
13,54
